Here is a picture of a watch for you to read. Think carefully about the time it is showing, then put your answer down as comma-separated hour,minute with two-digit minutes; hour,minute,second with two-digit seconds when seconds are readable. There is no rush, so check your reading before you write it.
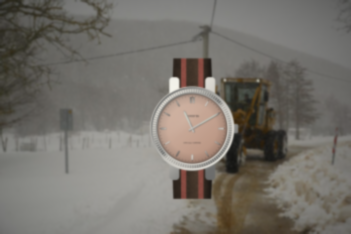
11,10
